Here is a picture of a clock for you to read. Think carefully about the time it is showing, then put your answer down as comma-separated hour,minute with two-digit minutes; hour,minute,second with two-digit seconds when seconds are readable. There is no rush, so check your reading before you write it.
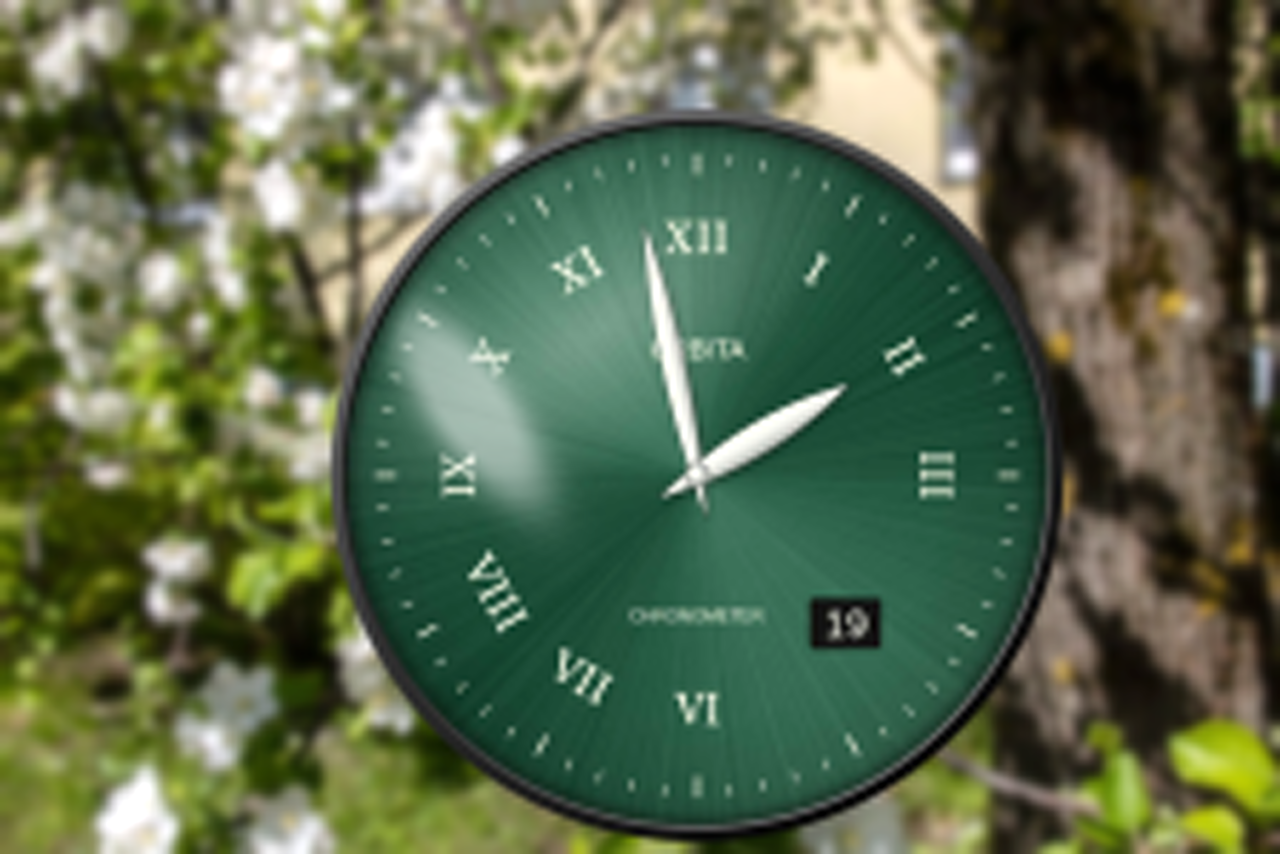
1,58
